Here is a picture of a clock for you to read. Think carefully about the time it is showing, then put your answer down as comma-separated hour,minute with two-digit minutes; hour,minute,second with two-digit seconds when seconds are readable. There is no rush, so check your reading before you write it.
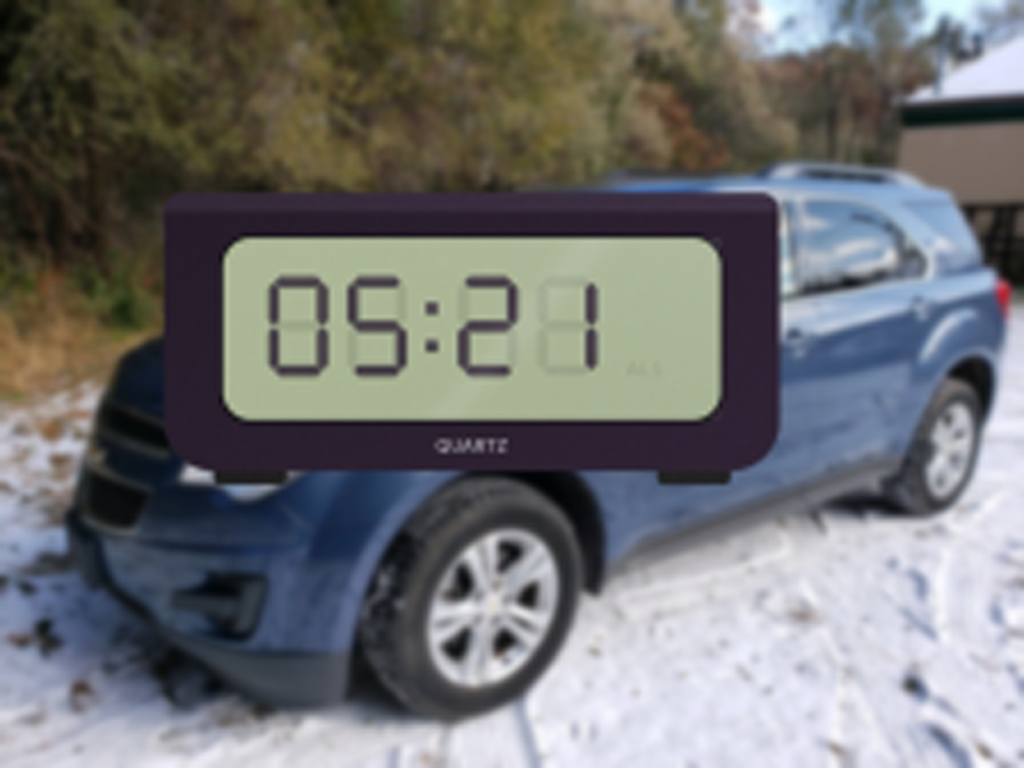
5,21
